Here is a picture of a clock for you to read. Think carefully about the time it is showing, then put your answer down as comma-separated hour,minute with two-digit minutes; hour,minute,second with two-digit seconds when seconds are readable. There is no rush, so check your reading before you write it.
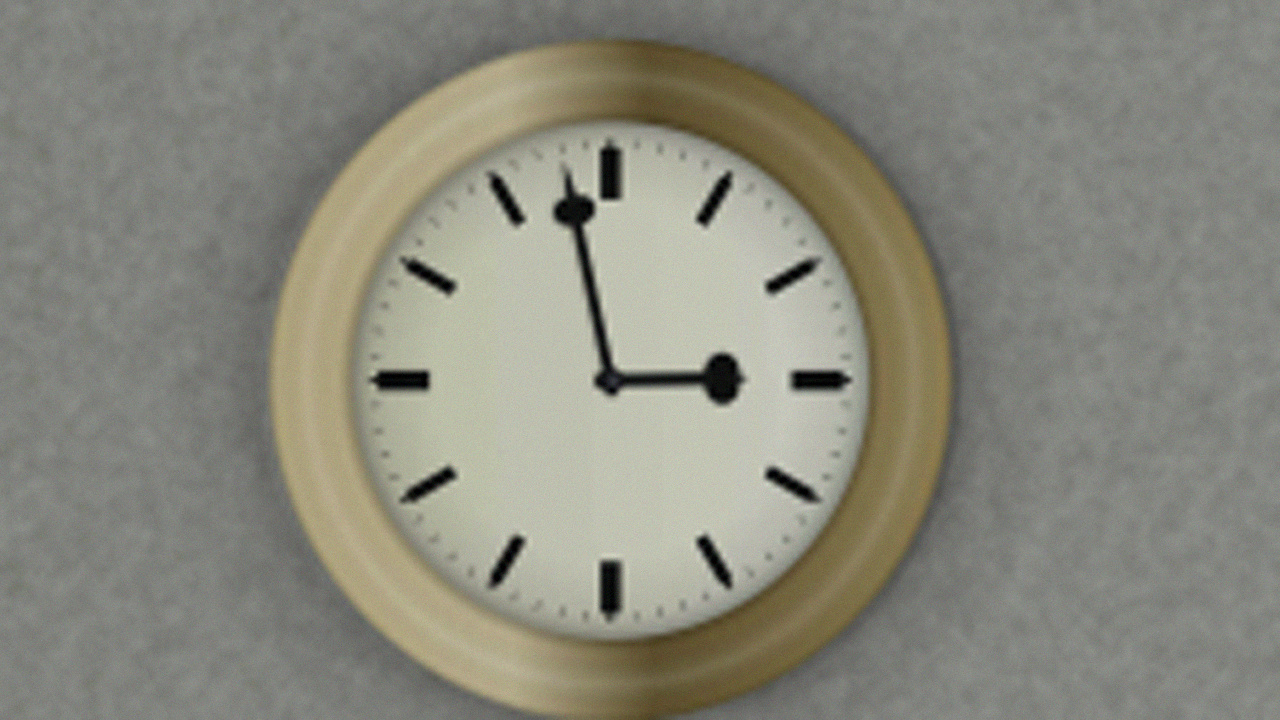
2,58
